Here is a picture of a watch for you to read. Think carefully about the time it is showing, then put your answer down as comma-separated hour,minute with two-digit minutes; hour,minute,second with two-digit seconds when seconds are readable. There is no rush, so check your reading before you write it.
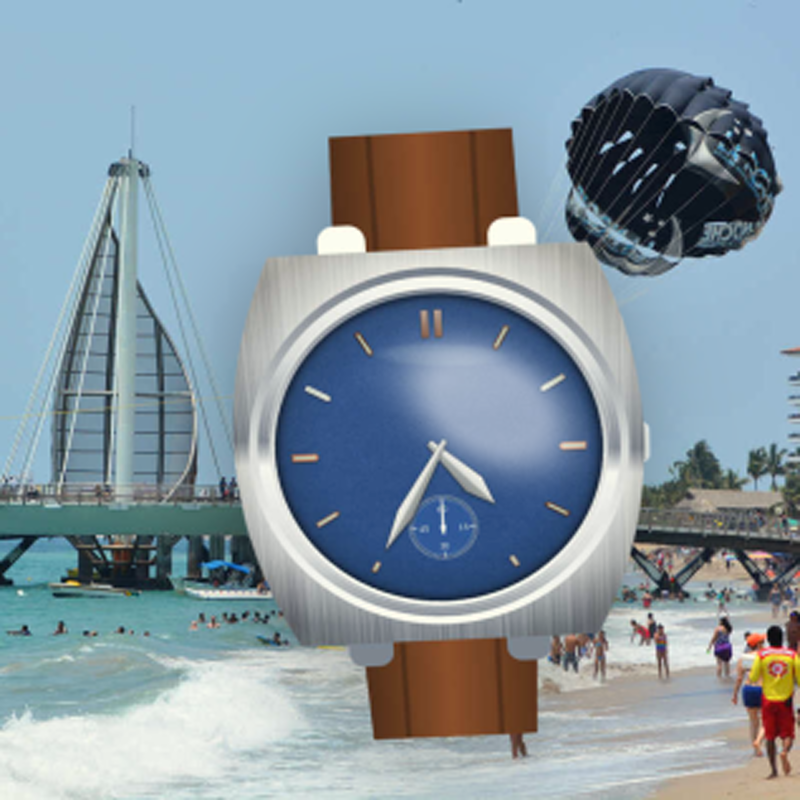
4,35
